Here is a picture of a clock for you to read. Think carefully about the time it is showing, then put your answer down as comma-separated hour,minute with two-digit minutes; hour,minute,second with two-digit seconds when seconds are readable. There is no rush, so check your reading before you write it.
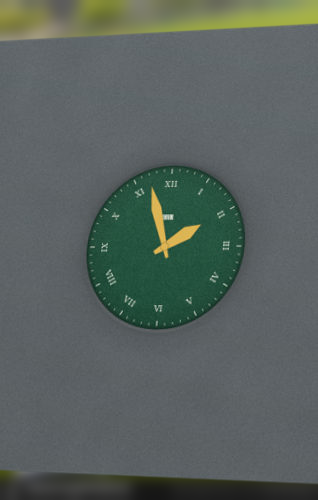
1,57
